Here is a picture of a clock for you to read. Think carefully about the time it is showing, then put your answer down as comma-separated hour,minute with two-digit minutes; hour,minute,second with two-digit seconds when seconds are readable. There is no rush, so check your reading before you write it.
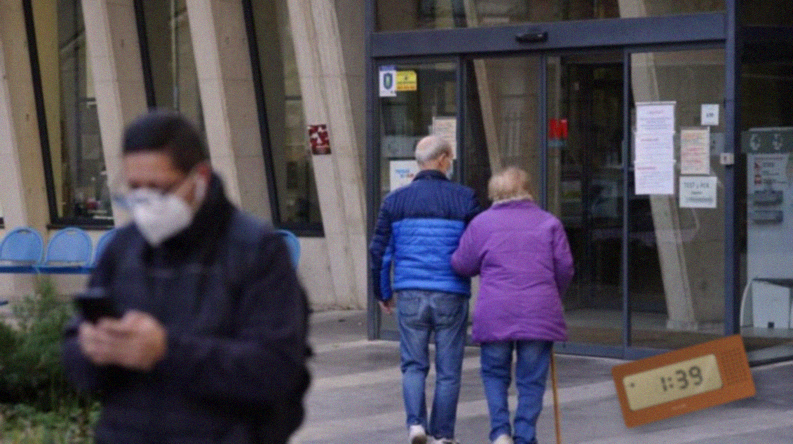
1,39
